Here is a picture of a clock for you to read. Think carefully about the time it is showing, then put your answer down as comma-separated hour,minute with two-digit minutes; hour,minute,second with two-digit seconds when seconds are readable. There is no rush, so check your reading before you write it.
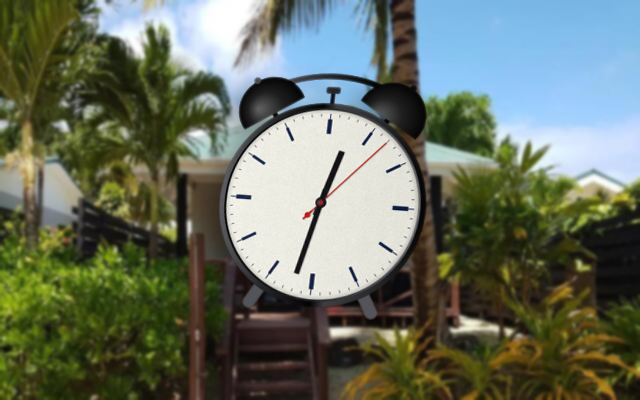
12,32,07
